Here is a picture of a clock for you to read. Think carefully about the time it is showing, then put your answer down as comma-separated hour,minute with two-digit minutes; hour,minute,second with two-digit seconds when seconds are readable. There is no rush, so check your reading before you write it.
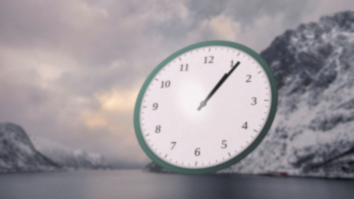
1,06
